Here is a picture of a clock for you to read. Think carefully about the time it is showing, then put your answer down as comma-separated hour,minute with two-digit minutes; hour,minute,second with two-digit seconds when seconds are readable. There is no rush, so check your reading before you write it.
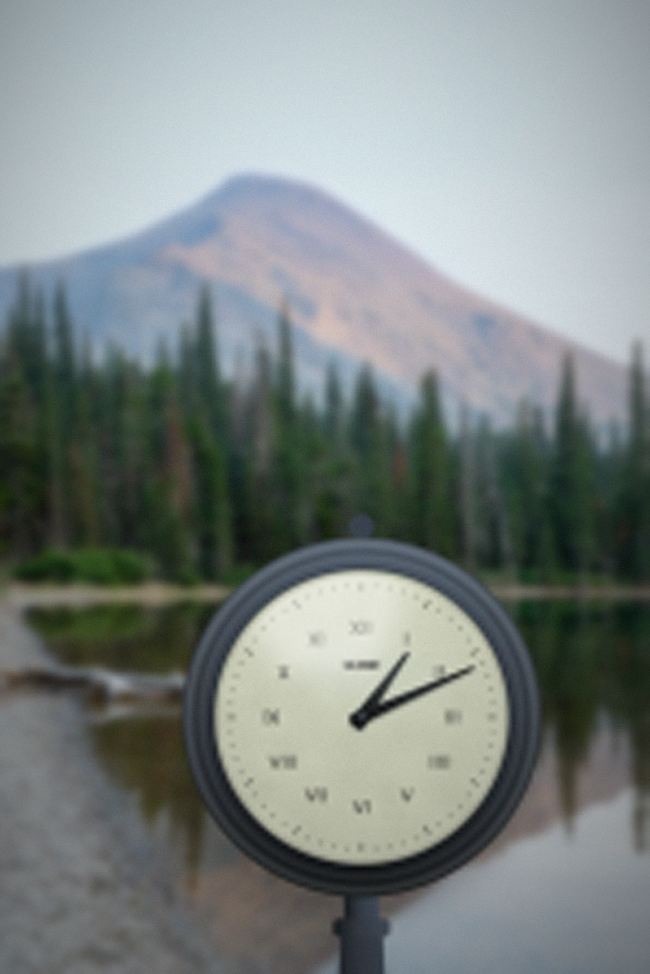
1,11
